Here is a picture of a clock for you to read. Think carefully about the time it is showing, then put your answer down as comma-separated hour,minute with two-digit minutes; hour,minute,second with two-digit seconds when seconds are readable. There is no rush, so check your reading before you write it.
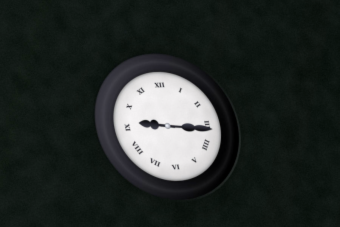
9,16
